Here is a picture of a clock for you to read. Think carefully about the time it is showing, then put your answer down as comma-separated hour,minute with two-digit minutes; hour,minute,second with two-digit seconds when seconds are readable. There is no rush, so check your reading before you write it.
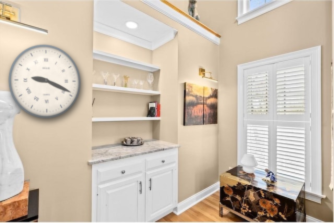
9,19
